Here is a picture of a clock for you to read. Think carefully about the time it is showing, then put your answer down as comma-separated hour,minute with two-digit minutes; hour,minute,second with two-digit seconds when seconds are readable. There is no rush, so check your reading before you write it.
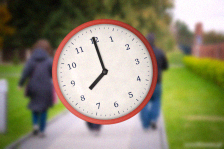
8,00
